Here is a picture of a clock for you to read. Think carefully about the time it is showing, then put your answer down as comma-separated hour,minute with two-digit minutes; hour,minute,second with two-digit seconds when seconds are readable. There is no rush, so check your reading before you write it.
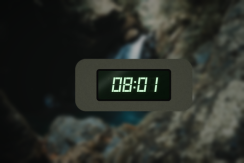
8,01
